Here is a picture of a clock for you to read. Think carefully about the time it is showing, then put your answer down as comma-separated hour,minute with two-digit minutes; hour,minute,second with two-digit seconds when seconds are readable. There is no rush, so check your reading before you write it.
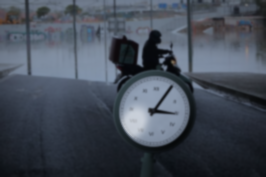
3,05
